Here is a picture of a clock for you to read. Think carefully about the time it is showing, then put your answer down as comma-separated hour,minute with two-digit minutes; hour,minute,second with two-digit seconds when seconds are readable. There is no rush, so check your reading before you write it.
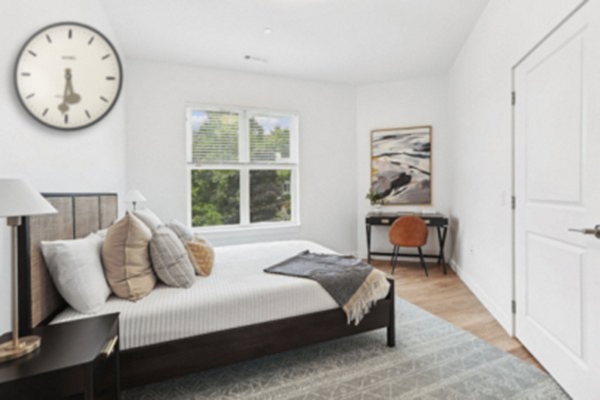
5,31
